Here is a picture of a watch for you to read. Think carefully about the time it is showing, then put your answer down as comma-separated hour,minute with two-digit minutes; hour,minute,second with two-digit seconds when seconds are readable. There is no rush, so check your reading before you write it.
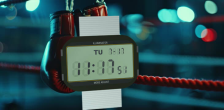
11,17,51
